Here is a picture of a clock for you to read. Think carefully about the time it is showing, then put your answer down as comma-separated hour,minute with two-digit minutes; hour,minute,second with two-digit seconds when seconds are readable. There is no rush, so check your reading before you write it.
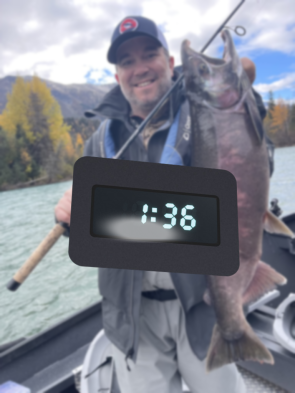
1,36
